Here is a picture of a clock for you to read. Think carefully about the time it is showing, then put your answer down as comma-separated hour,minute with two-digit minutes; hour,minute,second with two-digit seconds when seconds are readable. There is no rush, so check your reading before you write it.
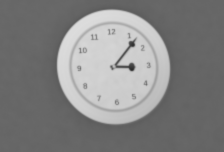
3,07
